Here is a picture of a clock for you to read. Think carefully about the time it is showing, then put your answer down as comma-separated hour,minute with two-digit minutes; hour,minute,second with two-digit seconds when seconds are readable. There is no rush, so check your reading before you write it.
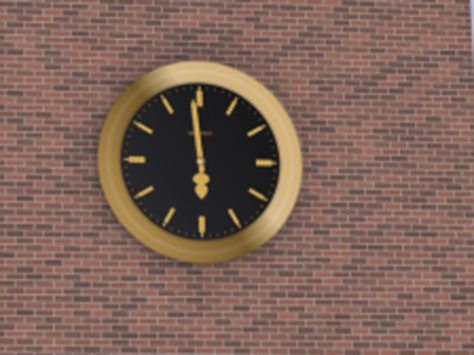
5,59
